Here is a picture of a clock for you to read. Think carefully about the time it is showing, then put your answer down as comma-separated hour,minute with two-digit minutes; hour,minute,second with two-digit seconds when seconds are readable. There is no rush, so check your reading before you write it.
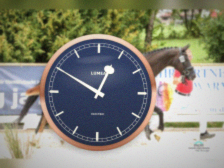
12,50
